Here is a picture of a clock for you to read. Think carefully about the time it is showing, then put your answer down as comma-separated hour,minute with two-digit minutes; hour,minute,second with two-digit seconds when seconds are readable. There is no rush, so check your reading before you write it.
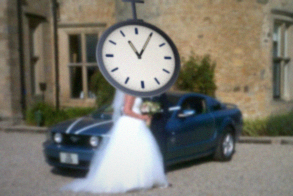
11,05
